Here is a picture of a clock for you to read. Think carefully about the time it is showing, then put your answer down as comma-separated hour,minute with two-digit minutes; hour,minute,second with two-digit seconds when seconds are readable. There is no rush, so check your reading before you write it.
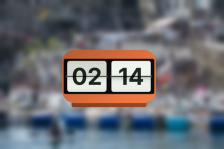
2,14
